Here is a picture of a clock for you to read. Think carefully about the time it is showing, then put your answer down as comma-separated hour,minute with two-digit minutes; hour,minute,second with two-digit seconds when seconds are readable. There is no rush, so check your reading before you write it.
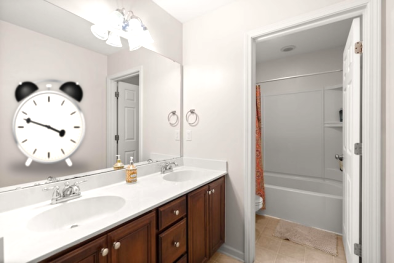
3,48
